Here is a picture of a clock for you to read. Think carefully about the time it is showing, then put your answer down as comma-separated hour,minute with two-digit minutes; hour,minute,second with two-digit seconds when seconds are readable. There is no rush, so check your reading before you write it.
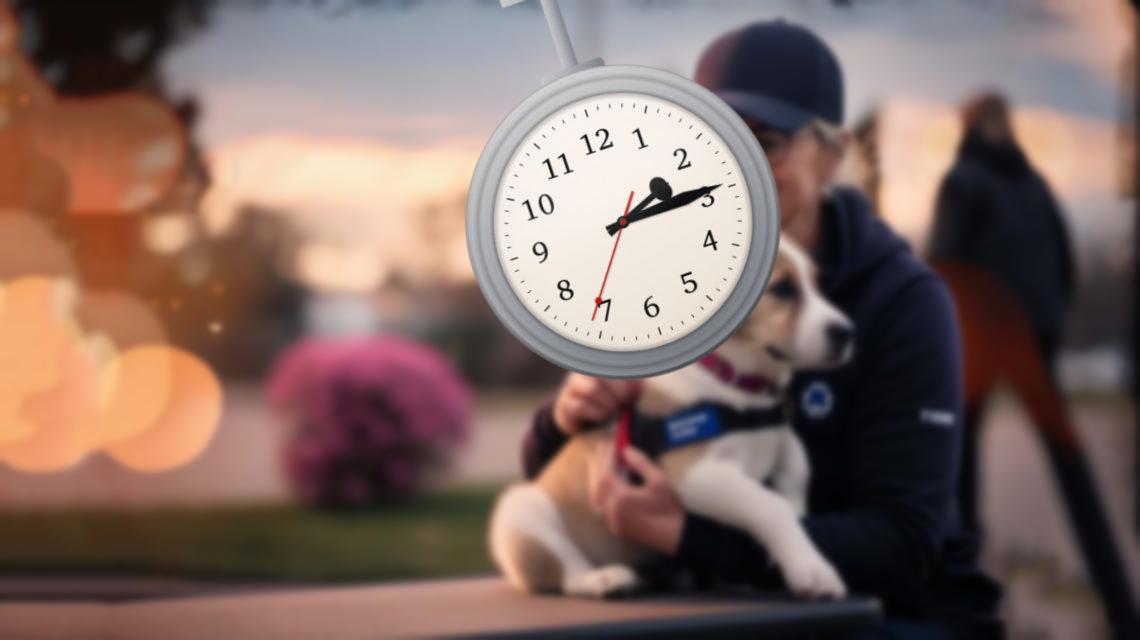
2,14,36
